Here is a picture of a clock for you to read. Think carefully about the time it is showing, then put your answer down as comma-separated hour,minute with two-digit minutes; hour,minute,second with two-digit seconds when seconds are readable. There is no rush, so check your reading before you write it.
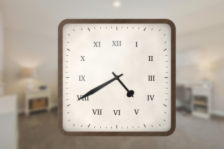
4,40
